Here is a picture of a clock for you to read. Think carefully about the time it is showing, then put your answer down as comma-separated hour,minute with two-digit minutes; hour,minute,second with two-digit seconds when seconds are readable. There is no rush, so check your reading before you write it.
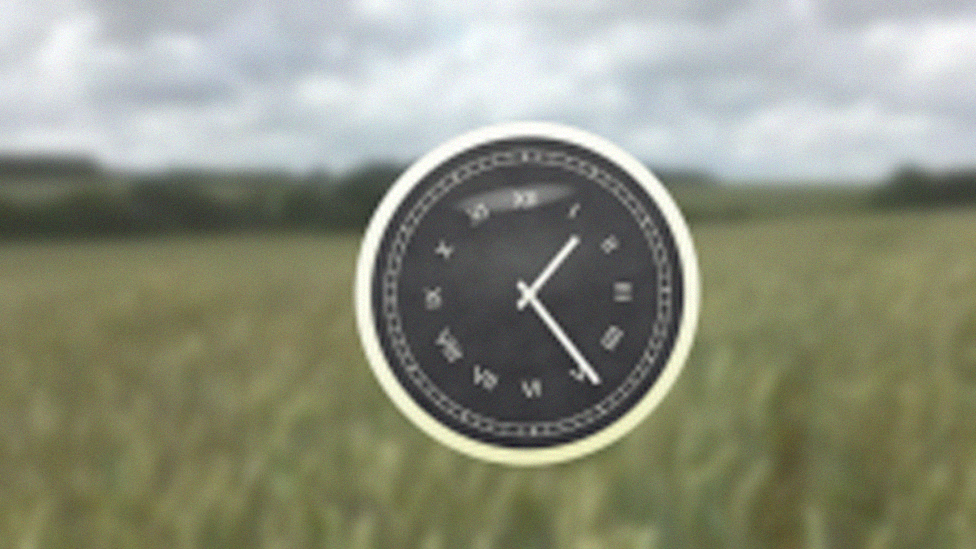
1,24
